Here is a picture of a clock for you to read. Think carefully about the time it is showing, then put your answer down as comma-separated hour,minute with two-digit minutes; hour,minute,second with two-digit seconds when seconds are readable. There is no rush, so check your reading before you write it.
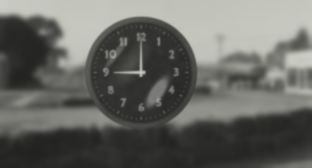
9,00
